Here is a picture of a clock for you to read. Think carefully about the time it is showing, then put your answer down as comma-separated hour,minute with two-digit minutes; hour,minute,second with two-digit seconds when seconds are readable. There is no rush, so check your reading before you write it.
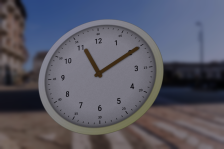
11,10
